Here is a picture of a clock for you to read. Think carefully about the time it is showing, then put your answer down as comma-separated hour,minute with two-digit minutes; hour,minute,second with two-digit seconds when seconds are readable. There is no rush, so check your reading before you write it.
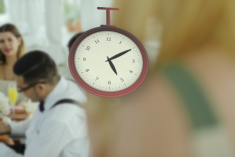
5,10
